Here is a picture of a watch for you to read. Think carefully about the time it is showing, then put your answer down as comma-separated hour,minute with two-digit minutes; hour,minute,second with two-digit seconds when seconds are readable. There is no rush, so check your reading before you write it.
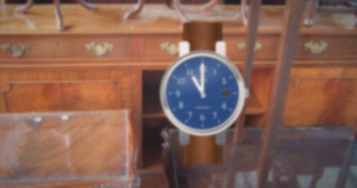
11,00
